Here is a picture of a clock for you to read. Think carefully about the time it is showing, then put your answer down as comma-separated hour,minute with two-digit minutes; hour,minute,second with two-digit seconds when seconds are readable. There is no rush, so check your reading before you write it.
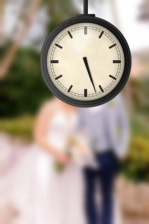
5,27
